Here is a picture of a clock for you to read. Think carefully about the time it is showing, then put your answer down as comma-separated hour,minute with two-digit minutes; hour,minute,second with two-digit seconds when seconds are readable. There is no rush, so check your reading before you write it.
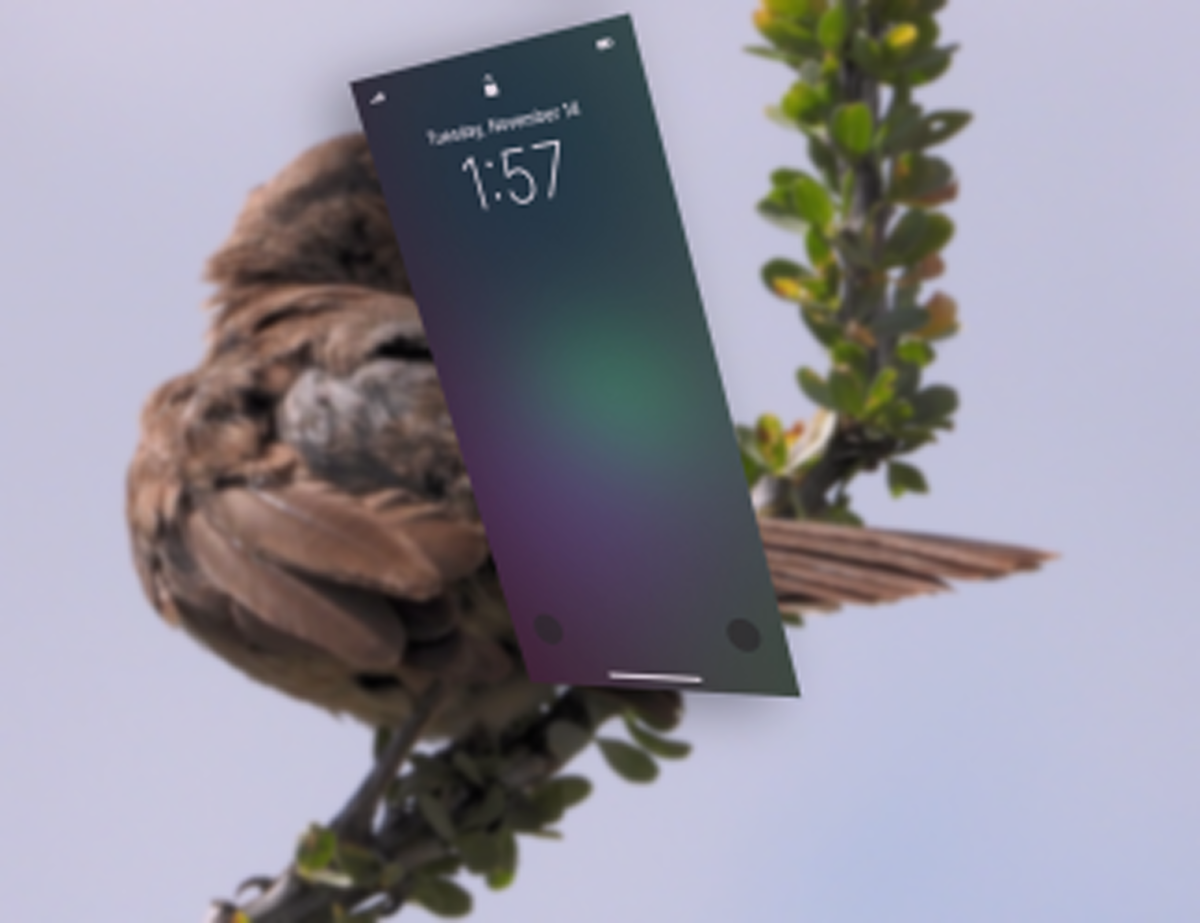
1,57
